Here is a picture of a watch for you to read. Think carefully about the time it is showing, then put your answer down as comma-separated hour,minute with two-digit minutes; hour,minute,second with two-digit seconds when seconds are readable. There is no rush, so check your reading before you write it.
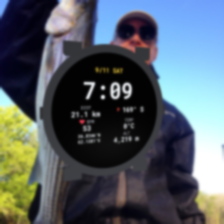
7,09
